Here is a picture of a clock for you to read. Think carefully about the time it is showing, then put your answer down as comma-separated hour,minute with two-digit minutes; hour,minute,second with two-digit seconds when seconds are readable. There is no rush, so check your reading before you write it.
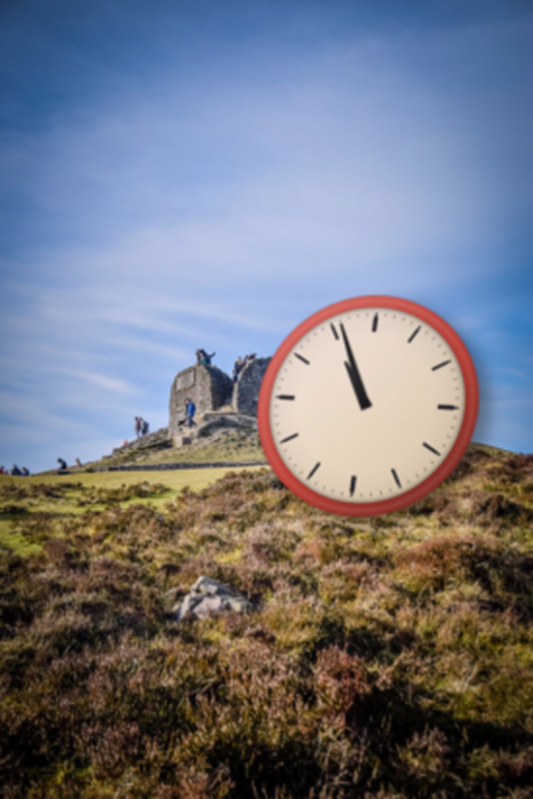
10,56
